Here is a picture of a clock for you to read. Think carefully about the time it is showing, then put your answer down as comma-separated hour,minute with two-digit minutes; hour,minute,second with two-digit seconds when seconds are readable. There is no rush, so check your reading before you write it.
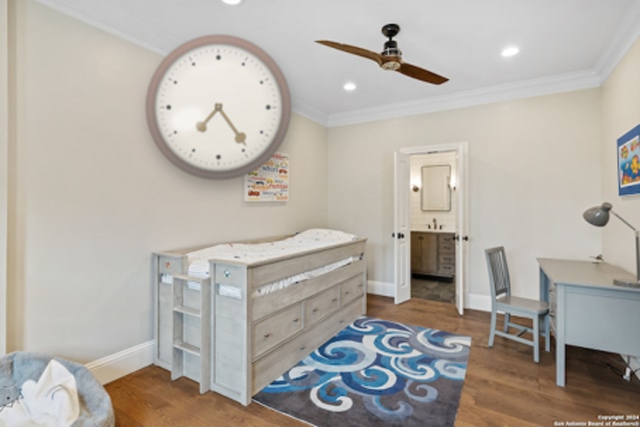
7,24
